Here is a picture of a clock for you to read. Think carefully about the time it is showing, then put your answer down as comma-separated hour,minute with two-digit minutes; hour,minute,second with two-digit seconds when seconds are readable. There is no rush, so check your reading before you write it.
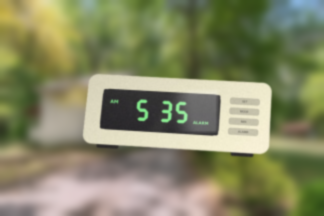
5,35
